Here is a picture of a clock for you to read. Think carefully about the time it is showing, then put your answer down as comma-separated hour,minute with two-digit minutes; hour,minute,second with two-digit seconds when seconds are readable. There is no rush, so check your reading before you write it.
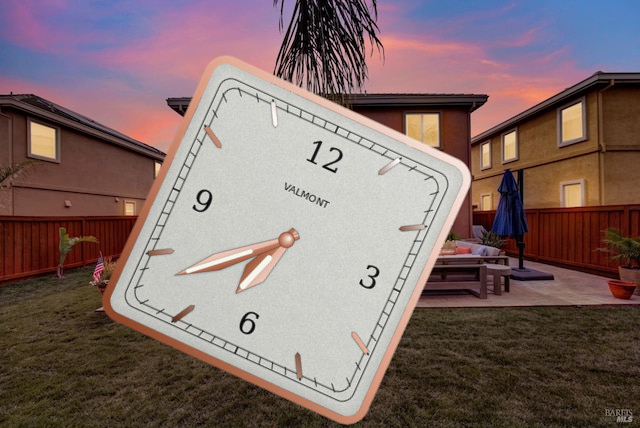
6,38
